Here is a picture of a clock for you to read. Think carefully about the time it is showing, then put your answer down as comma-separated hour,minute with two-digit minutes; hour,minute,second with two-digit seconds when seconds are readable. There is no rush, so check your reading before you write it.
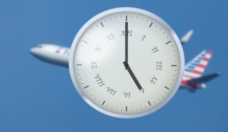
5,00
